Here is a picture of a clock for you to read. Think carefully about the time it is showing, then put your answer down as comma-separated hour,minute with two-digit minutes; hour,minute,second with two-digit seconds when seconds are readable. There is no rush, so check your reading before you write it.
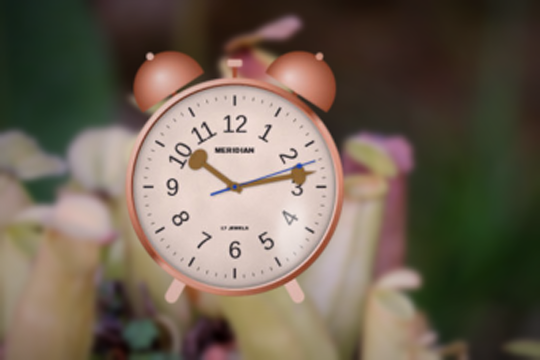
10,13,12
